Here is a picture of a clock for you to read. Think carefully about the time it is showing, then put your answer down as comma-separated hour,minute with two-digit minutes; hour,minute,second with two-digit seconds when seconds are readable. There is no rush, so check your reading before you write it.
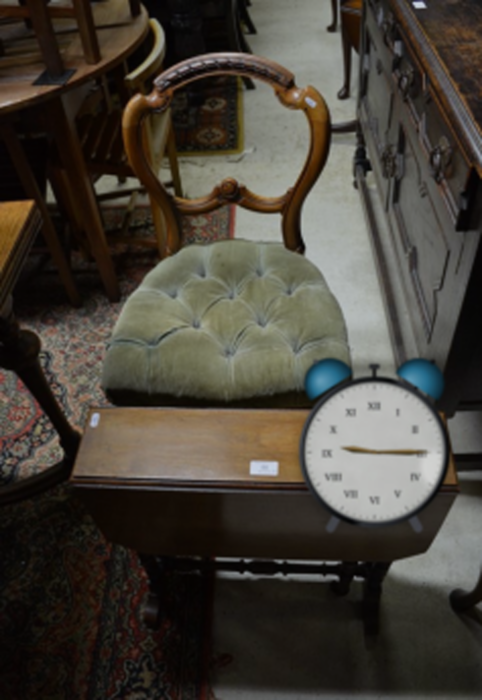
9,15
